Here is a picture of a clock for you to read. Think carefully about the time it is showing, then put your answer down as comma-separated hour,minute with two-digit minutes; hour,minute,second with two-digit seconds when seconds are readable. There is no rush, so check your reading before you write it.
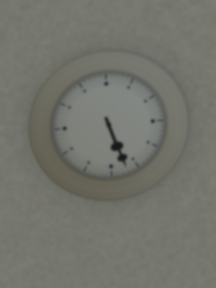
5,27
